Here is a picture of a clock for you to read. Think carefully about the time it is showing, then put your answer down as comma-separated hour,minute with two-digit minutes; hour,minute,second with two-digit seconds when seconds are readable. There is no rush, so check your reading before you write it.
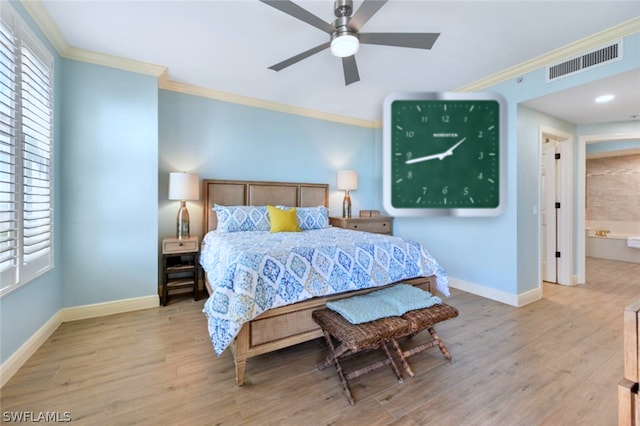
1,43
